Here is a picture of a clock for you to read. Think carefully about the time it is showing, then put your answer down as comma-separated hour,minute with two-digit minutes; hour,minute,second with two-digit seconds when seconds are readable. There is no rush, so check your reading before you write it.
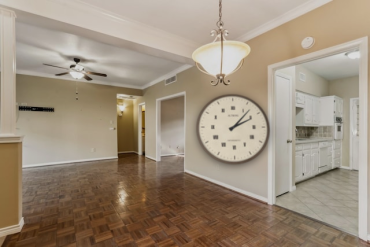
2,07
